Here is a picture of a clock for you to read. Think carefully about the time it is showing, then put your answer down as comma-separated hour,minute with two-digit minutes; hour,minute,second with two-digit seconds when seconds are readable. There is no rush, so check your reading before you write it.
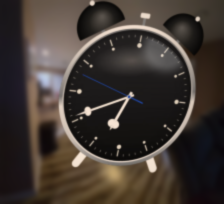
6,40,48
